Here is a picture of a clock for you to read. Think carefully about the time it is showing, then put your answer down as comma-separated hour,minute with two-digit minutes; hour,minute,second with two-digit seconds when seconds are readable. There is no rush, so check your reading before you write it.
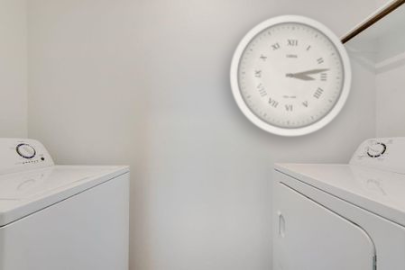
3,13
